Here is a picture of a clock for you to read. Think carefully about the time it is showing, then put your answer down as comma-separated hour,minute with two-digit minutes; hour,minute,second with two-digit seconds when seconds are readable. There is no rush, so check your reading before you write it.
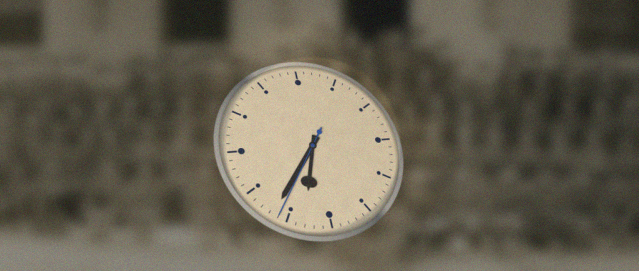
6,36,36
